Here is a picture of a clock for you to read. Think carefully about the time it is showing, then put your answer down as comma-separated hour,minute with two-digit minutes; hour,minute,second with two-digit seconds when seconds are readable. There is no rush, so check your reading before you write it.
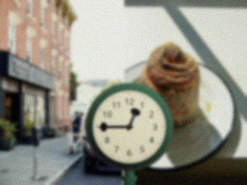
12,45
